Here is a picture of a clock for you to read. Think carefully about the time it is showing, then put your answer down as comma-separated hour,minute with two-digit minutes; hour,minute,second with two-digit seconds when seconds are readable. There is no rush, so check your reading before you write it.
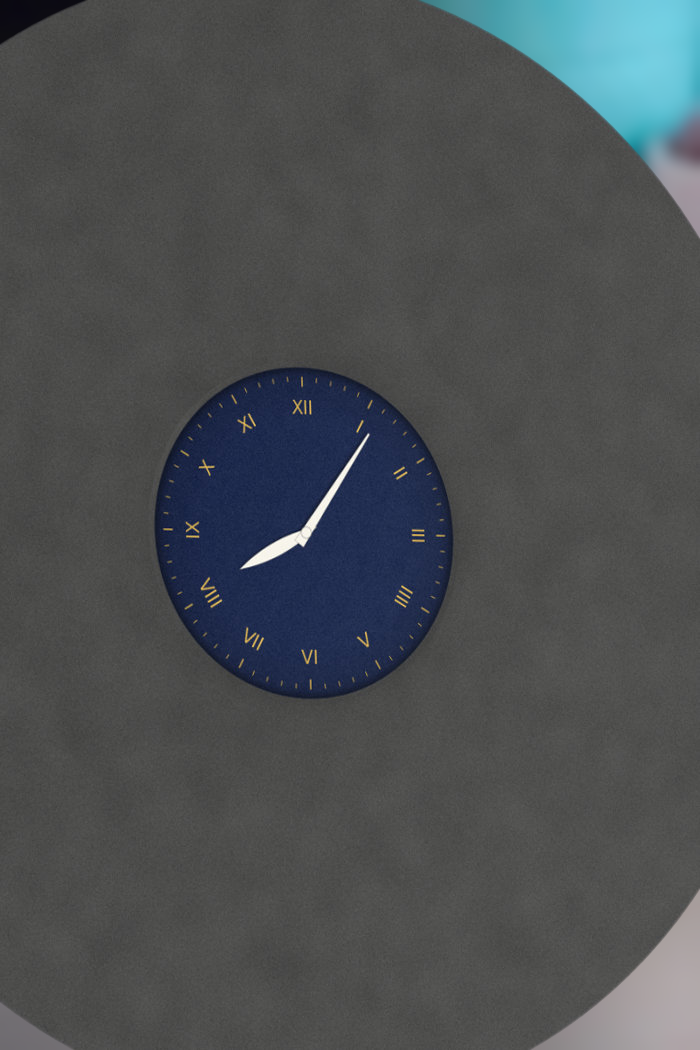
8,06
